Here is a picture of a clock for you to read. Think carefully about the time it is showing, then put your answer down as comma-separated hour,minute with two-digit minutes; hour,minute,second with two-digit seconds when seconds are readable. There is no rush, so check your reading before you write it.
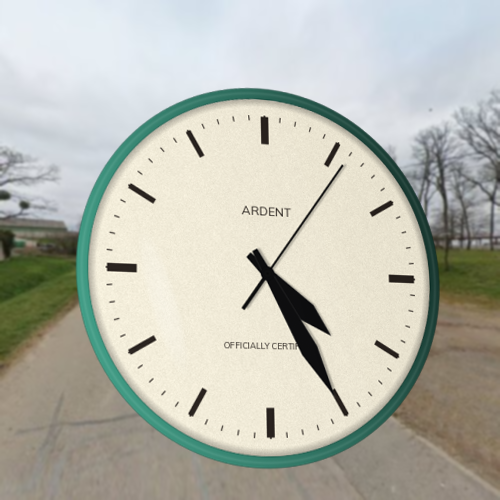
4,25,06
